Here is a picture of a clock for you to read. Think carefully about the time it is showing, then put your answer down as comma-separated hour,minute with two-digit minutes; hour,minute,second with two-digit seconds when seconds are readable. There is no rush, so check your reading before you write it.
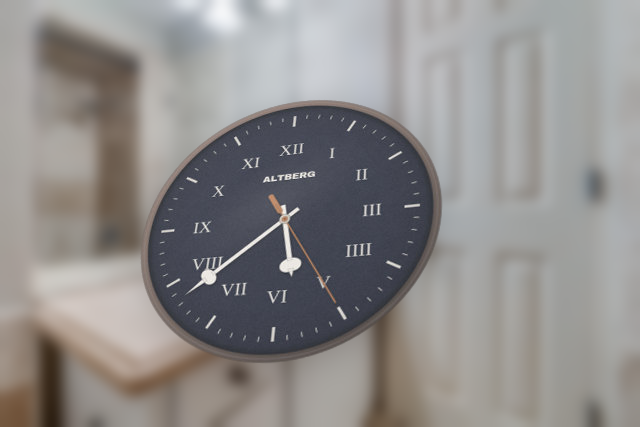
5,38,25
